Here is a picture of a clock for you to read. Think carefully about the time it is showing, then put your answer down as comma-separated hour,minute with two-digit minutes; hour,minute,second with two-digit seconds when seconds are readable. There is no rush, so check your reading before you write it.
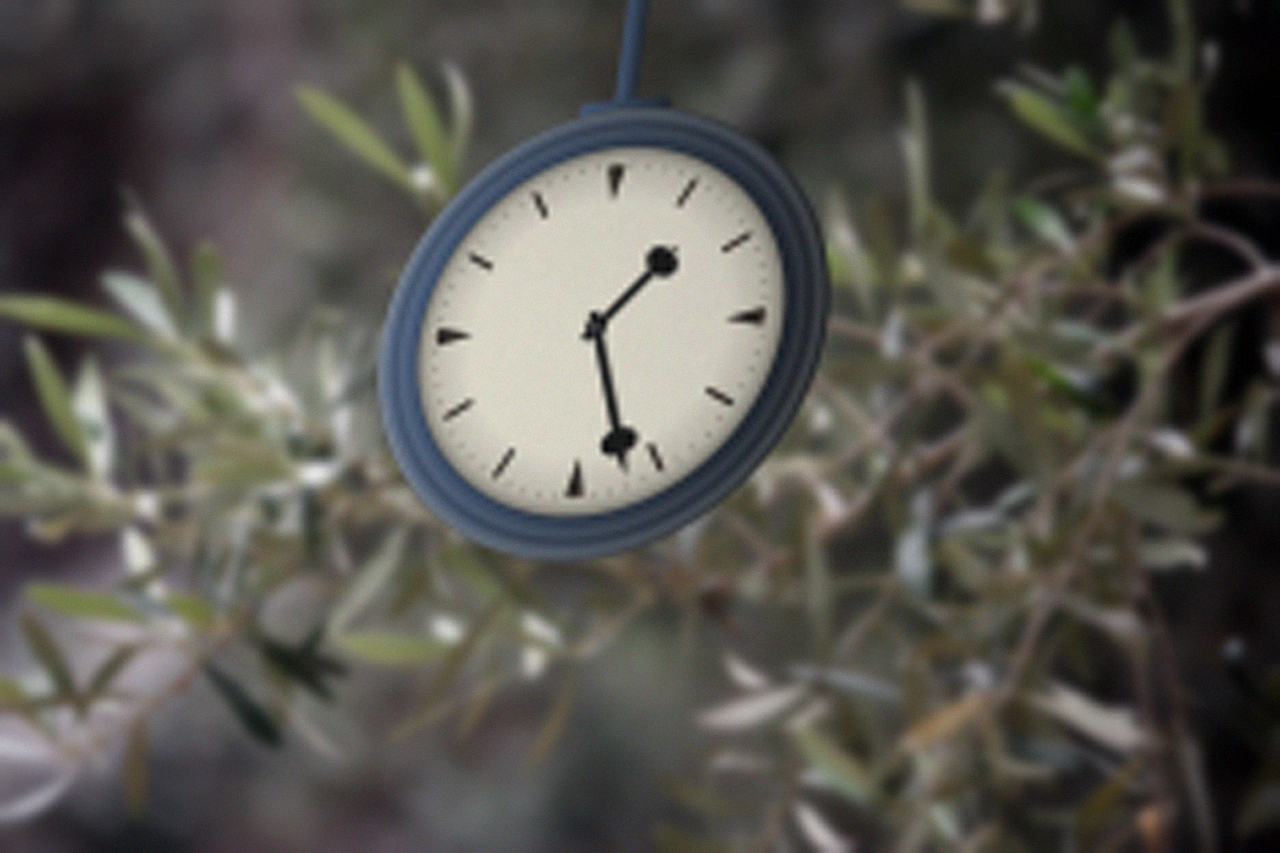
1,27
